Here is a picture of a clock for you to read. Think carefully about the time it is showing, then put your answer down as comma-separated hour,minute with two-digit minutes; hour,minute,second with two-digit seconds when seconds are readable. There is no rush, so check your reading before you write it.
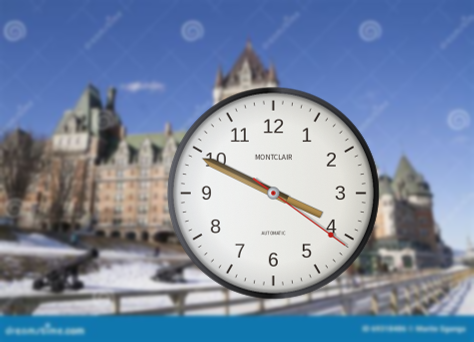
3,49,21
